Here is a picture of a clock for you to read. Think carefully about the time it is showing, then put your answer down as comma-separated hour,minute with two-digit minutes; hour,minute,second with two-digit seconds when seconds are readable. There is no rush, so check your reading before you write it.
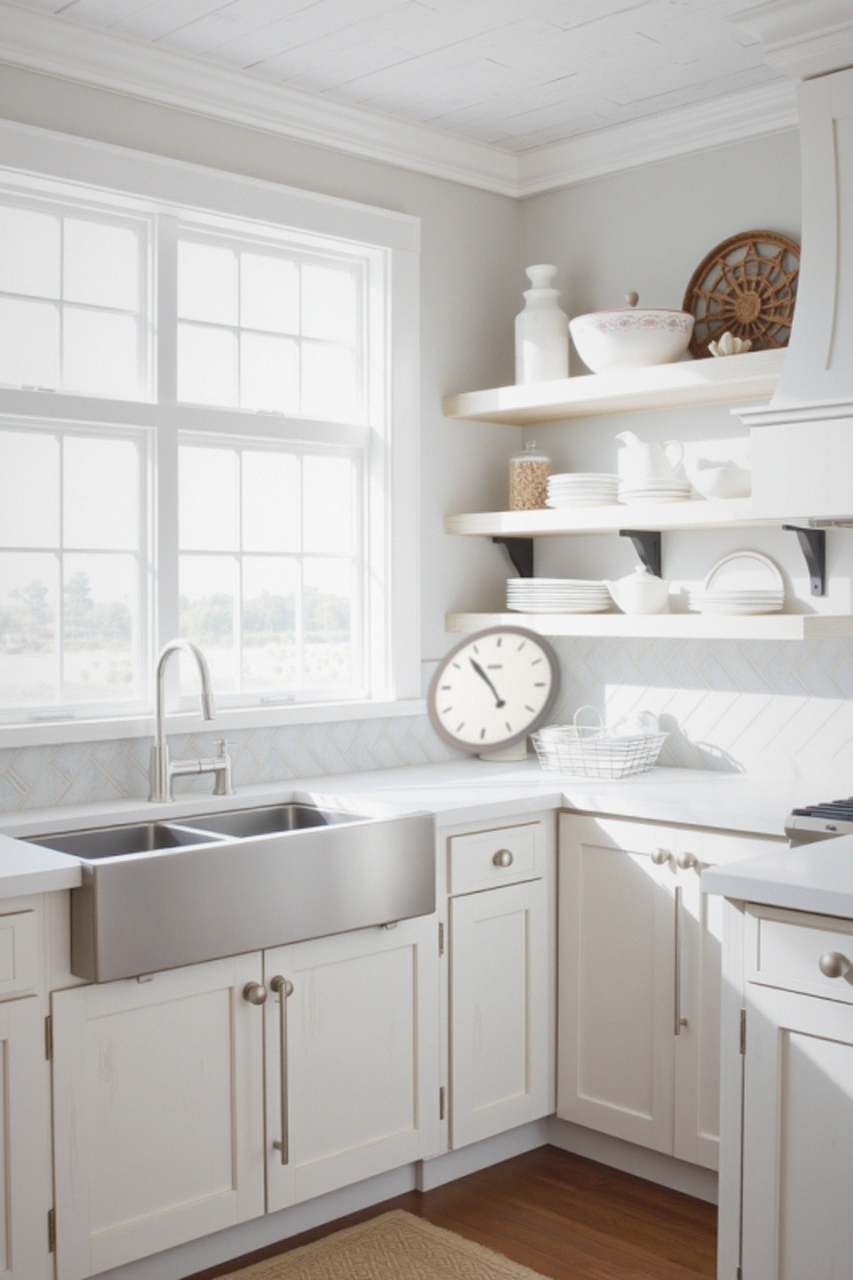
4,53
